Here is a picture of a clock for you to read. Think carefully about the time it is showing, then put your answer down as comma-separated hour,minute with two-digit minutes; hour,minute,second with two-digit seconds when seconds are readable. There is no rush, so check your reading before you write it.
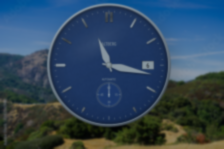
11,17
